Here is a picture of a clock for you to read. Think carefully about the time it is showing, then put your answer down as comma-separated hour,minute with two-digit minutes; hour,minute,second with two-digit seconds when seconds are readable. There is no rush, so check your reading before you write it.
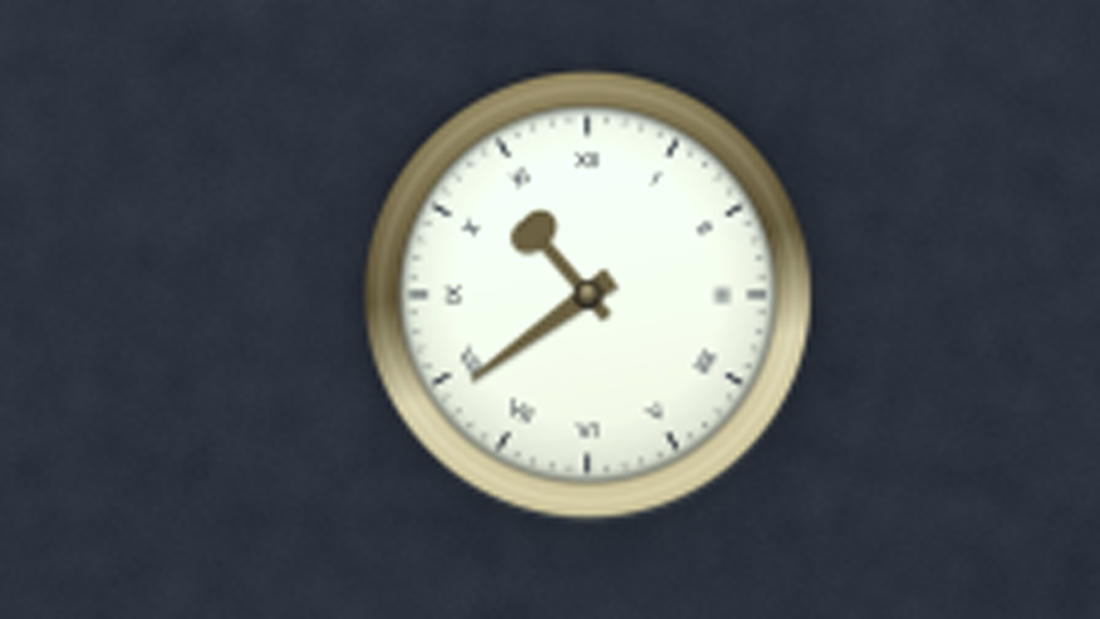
10,39
